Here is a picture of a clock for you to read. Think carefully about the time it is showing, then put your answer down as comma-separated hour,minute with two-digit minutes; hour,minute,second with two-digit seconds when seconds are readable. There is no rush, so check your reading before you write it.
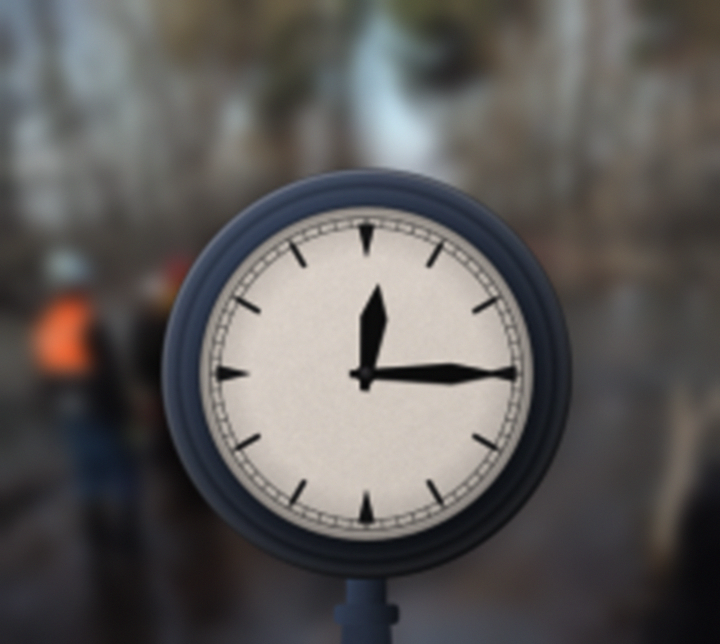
12,15
